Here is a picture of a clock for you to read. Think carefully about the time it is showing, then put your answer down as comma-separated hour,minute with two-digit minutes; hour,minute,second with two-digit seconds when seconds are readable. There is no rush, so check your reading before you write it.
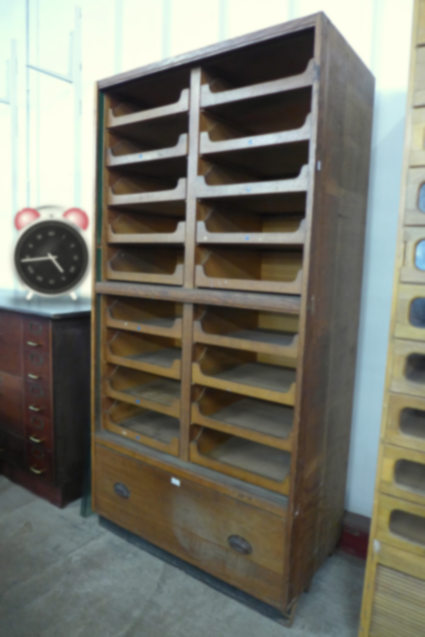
4,44
